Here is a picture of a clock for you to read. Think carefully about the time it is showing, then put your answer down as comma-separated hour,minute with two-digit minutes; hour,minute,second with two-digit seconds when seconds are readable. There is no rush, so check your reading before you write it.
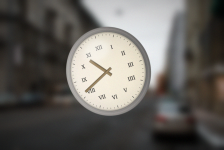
10,41
